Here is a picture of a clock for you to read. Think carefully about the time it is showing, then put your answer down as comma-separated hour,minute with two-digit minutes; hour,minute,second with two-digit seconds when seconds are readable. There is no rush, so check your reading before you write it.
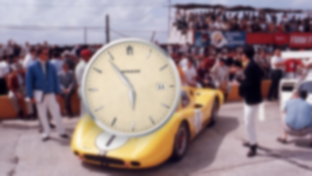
5,54
